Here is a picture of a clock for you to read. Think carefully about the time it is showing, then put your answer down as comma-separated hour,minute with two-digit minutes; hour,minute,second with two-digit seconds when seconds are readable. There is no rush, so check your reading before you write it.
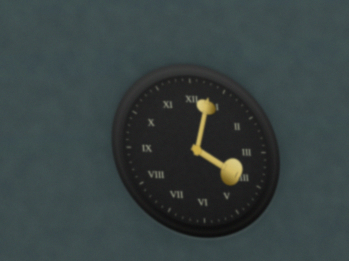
4,03
